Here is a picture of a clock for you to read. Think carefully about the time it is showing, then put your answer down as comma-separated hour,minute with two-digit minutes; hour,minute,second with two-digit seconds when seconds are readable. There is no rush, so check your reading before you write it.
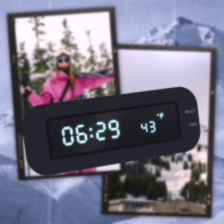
6,29
